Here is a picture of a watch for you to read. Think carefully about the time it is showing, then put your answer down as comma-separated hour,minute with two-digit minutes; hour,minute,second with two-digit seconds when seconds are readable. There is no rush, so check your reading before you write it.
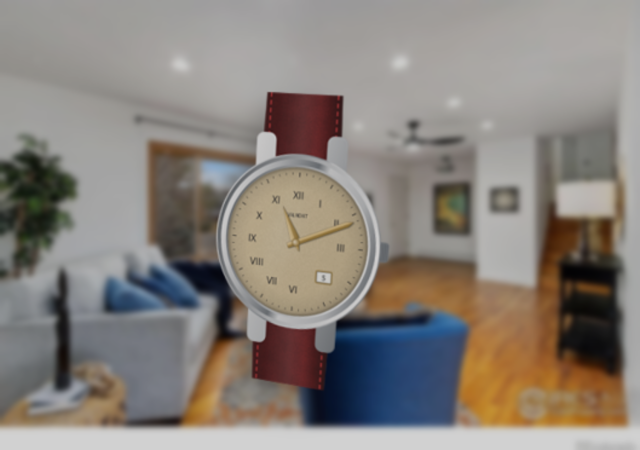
11,11
